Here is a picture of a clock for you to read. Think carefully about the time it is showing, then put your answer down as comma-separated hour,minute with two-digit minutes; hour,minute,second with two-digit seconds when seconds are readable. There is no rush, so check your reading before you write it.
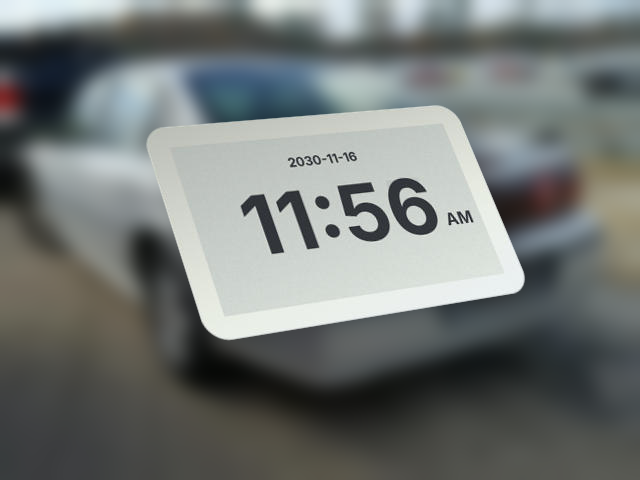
11,56
